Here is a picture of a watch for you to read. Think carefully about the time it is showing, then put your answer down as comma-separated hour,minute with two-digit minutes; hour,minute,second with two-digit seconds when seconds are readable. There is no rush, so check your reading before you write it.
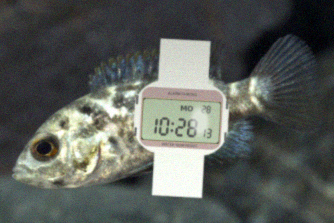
10,28,13
